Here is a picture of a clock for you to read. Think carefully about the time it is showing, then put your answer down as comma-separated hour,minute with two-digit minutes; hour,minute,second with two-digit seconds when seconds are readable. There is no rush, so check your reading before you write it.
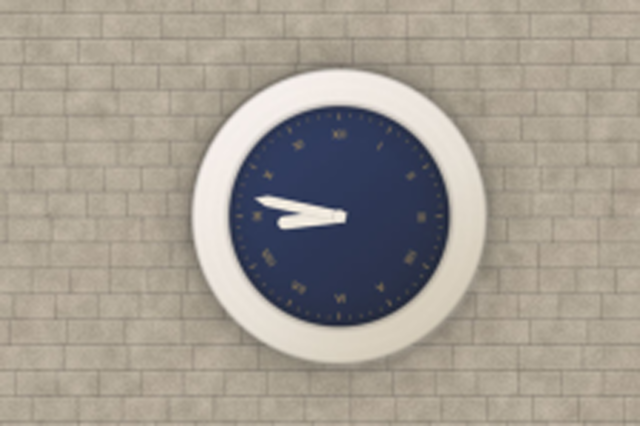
8,47
